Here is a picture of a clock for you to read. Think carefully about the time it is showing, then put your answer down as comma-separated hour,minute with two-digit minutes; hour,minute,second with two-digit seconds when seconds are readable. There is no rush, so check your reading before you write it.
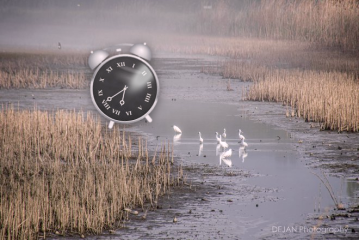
6,41
